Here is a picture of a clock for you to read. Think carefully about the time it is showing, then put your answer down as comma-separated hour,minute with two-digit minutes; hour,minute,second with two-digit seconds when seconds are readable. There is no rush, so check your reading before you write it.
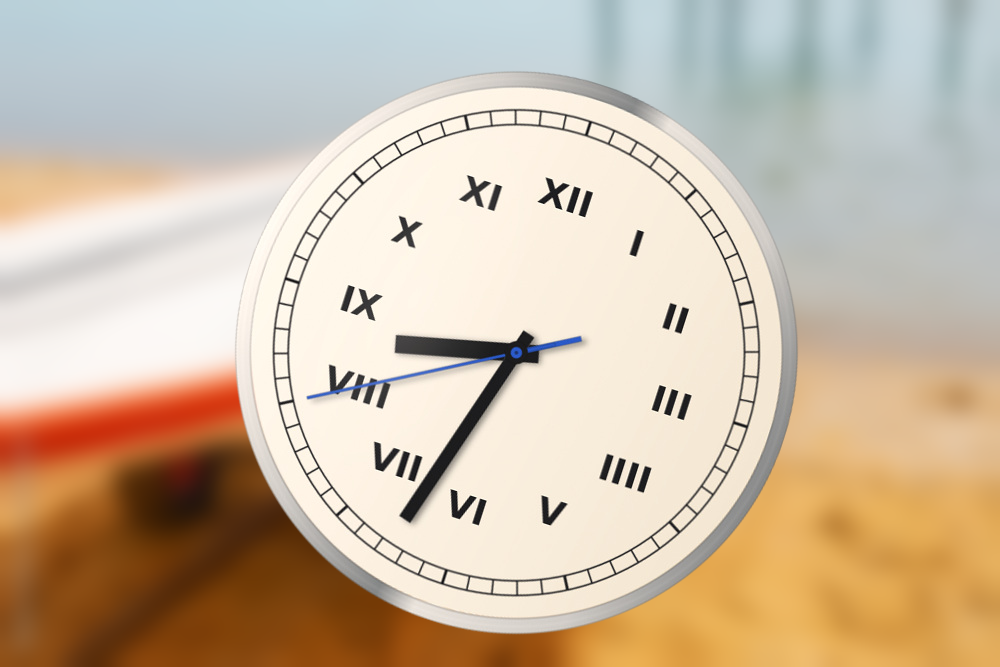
8,32,40
